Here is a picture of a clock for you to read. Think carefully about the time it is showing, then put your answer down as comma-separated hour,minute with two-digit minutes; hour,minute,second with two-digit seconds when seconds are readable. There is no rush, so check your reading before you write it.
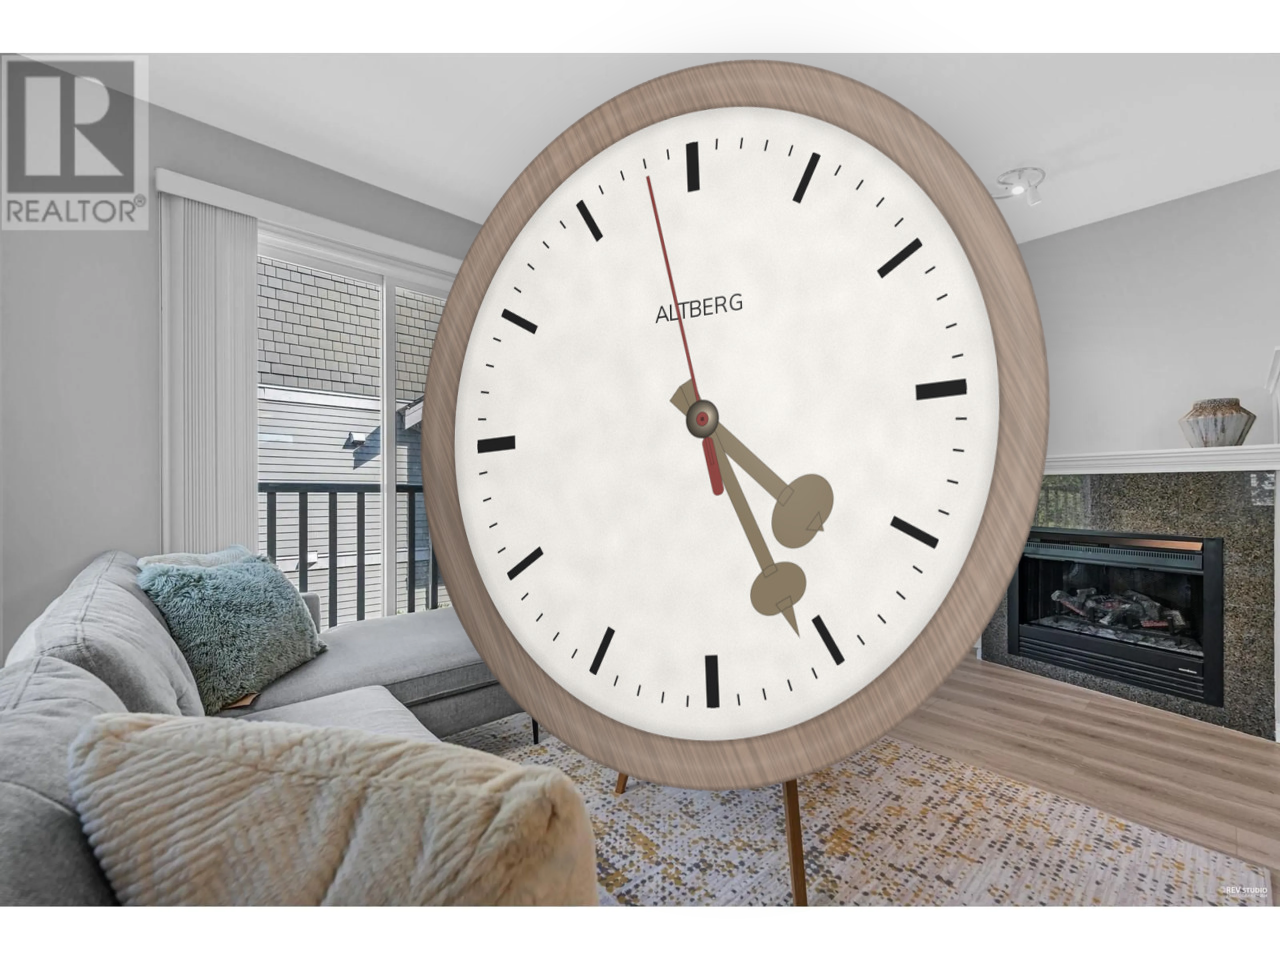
4,25,58
